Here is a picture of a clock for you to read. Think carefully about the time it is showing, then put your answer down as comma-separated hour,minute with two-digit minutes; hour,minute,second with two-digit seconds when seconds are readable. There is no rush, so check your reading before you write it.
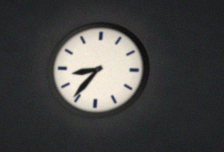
8,36
